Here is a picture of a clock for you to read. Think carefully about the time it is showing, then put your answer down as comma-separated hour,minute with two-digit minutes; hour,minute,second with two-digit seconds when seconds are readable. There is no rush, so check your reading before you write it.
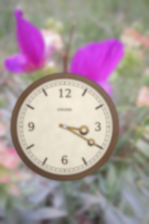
3,20
